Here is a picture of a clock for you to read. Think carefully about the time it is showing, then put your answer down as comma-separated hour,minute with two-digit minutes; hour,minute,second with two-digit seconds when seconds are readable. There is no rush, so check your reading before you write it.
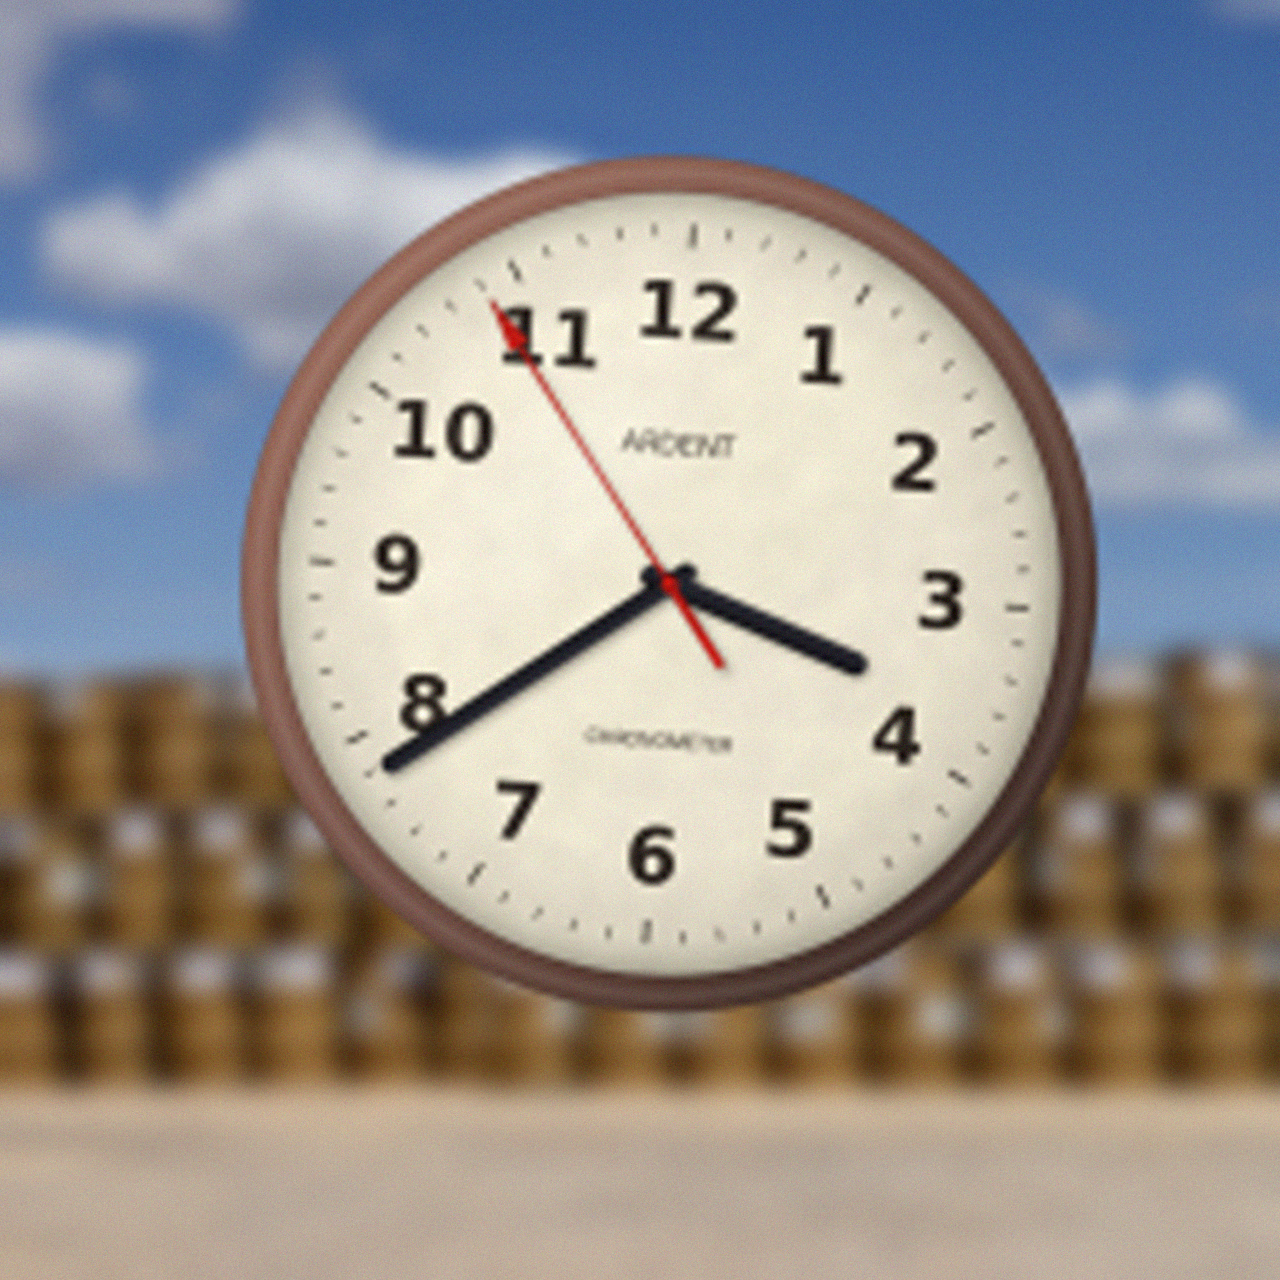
3,38,54
